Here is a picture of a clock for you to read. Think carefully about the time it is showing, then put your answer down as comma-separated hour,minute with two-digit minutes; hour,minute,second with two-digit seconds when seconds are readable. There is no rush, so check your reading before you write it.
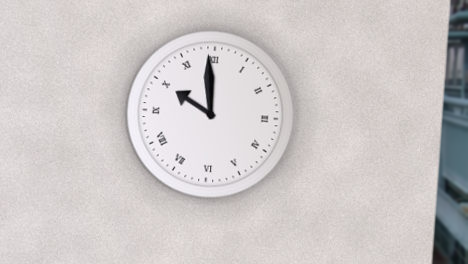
9,59
